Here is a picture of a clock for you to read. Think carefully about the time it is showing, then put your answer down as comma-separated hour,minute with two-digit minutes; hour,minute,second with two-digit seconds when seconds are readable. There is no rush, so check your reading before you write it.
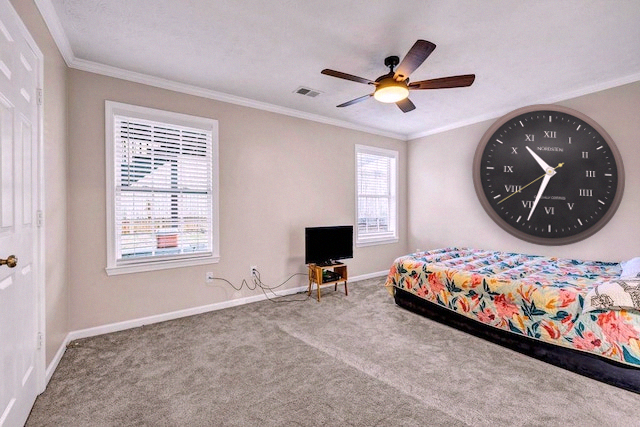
10,33,39
